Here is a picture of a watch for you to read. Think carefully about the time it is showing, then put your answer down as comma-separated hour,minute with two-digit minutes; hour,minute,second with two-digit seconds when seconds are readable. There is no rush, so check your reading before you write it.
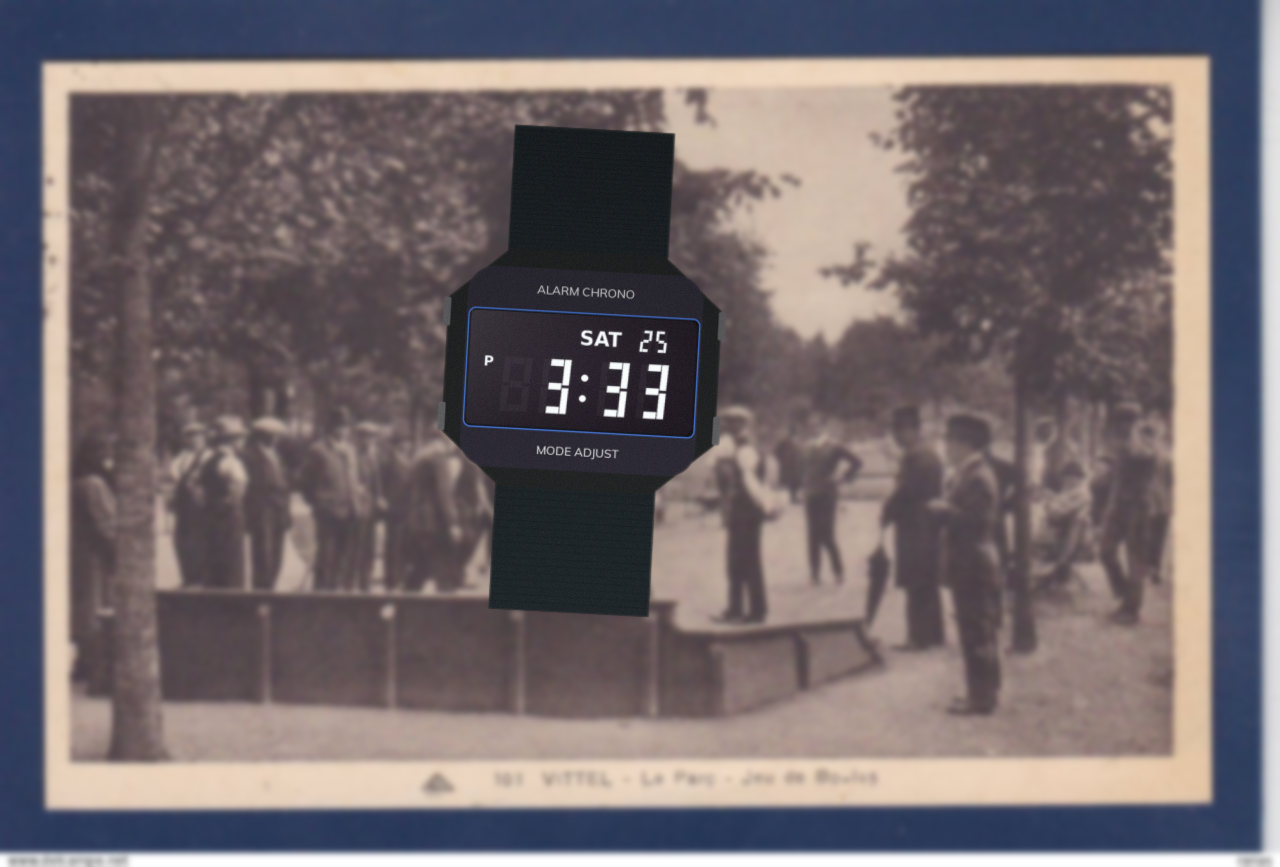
3,33
